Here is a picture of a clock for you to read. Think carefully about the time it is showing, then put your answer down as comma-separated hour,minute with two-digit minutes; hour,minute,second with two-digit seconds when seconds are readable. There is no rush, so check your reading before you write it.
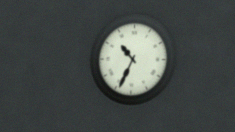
10,34
